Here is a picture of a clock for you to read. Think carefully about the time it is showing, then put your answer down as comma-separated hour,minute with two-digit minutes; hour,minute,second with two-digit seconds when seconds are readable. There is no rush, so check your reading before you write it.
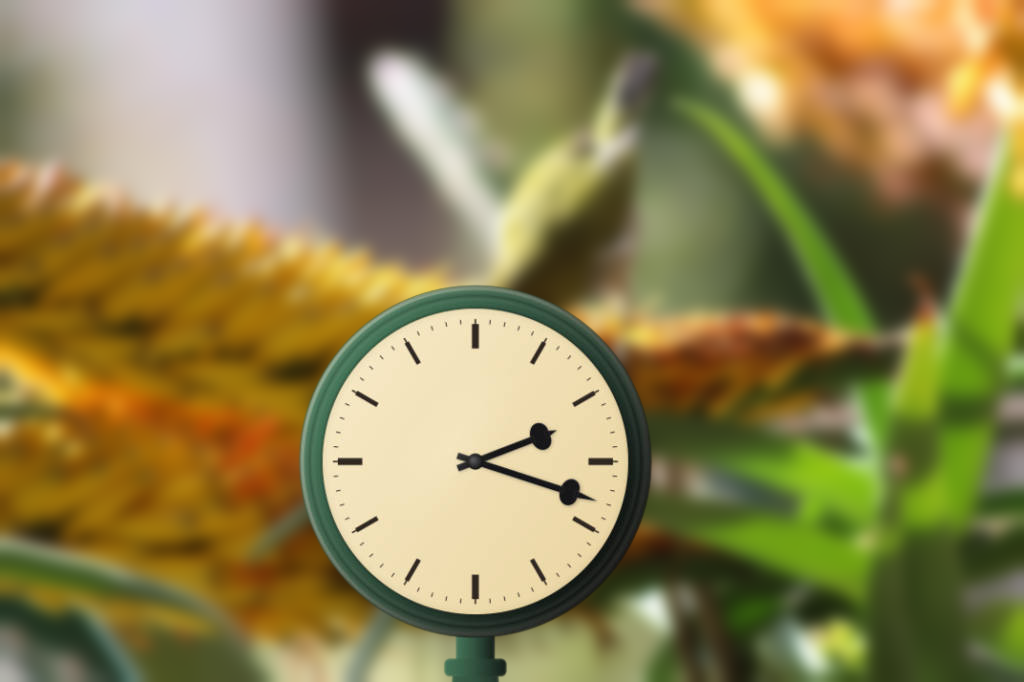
2,18
